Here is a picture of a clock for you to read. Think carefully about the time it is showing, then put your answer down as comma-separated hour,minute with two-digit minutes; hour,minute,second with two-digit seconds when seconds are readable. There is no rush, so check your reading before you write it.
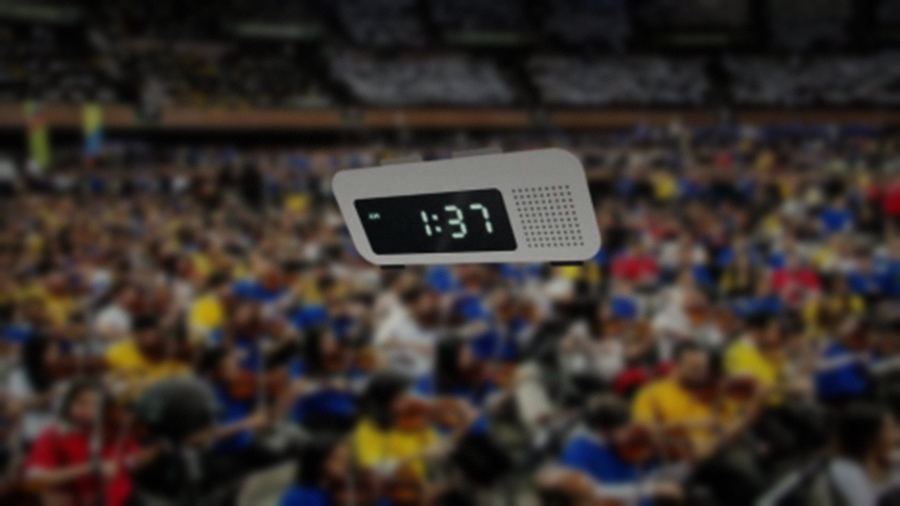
1,37
